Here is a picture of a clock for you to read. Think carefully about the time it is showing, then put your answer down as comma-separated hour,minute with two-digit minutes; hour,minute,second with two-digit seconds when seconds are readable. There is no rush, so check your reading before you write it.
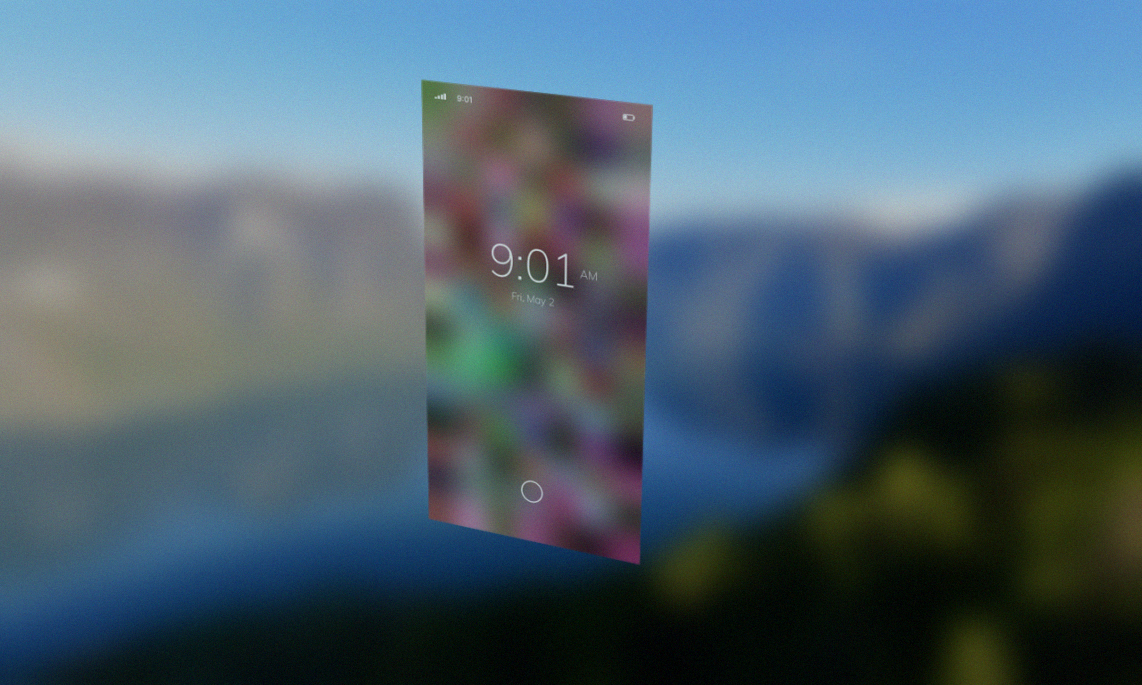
9,01
